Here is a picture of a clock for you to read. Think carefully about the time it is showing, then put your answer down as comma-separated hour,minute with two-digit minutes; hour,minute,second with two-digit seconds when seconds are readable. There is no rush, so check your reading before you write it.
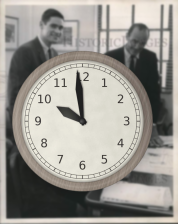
9,59
